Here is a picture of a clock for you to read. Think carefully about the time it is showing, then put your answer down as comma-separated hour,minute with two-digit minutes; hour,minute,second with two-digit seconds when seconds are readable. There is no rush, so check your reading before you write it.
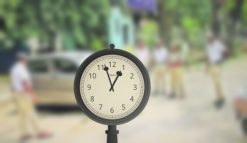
12,57
